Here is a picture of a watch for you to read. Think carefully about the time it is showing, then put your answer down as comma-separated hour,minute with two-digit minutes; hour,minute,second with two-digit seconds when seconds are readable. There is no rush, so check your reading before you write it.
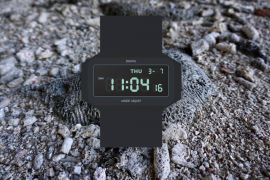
11,04,16
